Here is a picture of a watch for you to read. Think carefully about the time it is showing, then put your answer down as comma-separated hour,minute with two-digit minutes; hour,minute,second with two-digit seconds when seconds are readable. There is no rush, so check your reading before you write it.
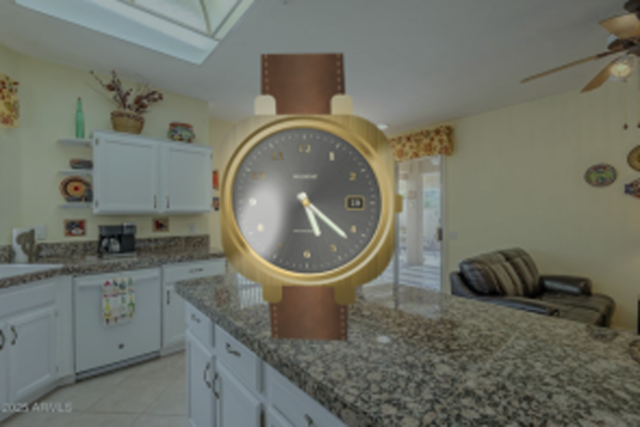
5,22
